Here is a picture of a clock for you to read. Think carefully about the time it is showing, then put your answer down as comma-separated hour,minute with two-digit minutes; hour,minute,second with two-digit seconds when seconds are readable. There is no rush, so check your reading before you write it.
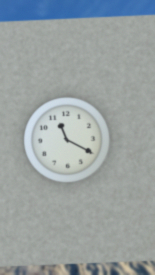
11,20
